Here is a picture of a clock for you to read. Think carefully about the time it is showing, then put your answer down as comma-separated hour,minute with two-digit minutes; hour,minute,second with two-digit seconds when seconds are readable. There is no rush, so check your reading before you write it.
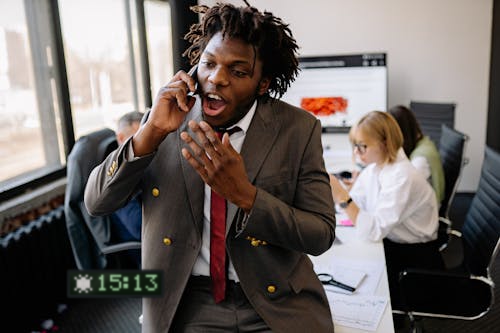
15,13
